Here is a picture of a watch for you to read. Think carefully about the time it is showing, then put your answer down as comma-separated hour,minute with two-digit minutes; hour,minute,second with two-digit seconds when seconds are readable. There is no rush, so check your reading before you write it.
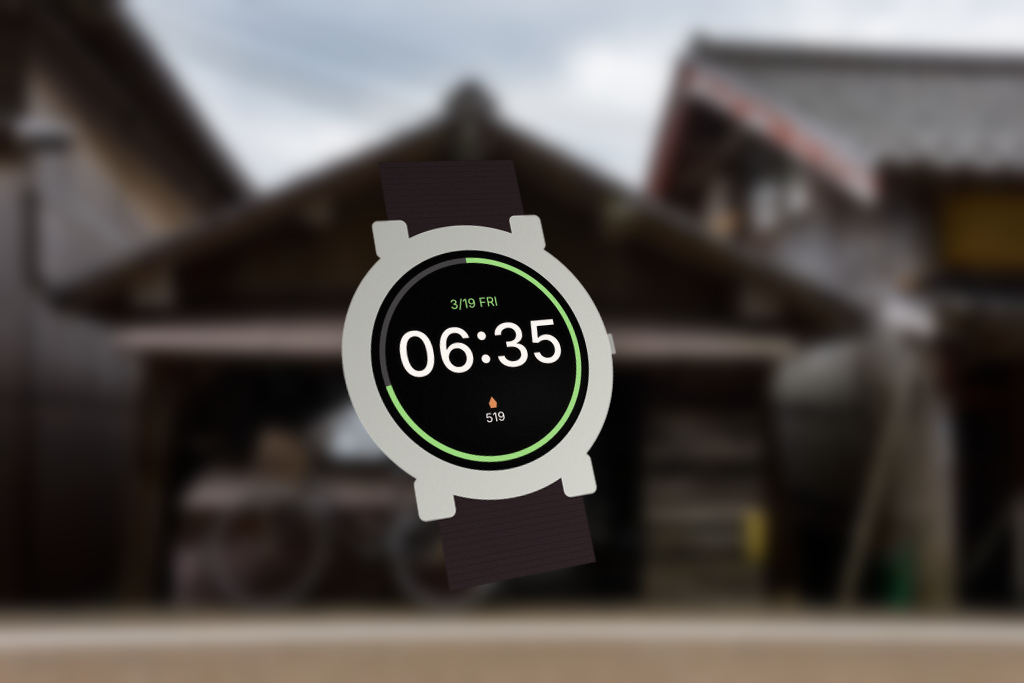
6,35
